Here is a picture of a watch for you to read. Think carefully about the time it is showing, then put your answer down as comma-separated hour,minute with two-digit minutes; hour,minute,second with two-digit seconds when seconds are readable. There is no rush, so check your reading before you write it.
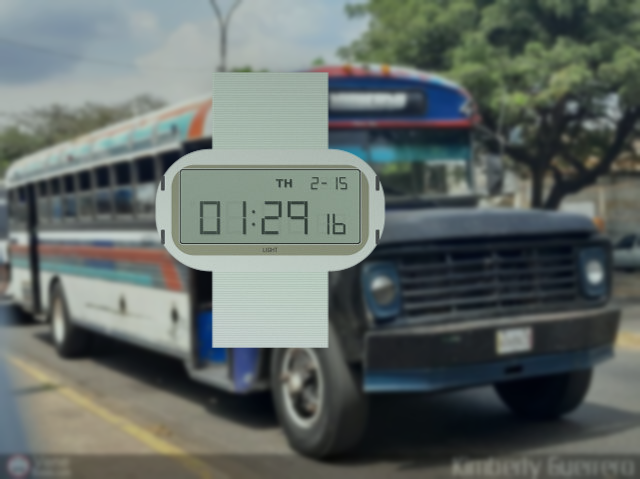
1,29,16
